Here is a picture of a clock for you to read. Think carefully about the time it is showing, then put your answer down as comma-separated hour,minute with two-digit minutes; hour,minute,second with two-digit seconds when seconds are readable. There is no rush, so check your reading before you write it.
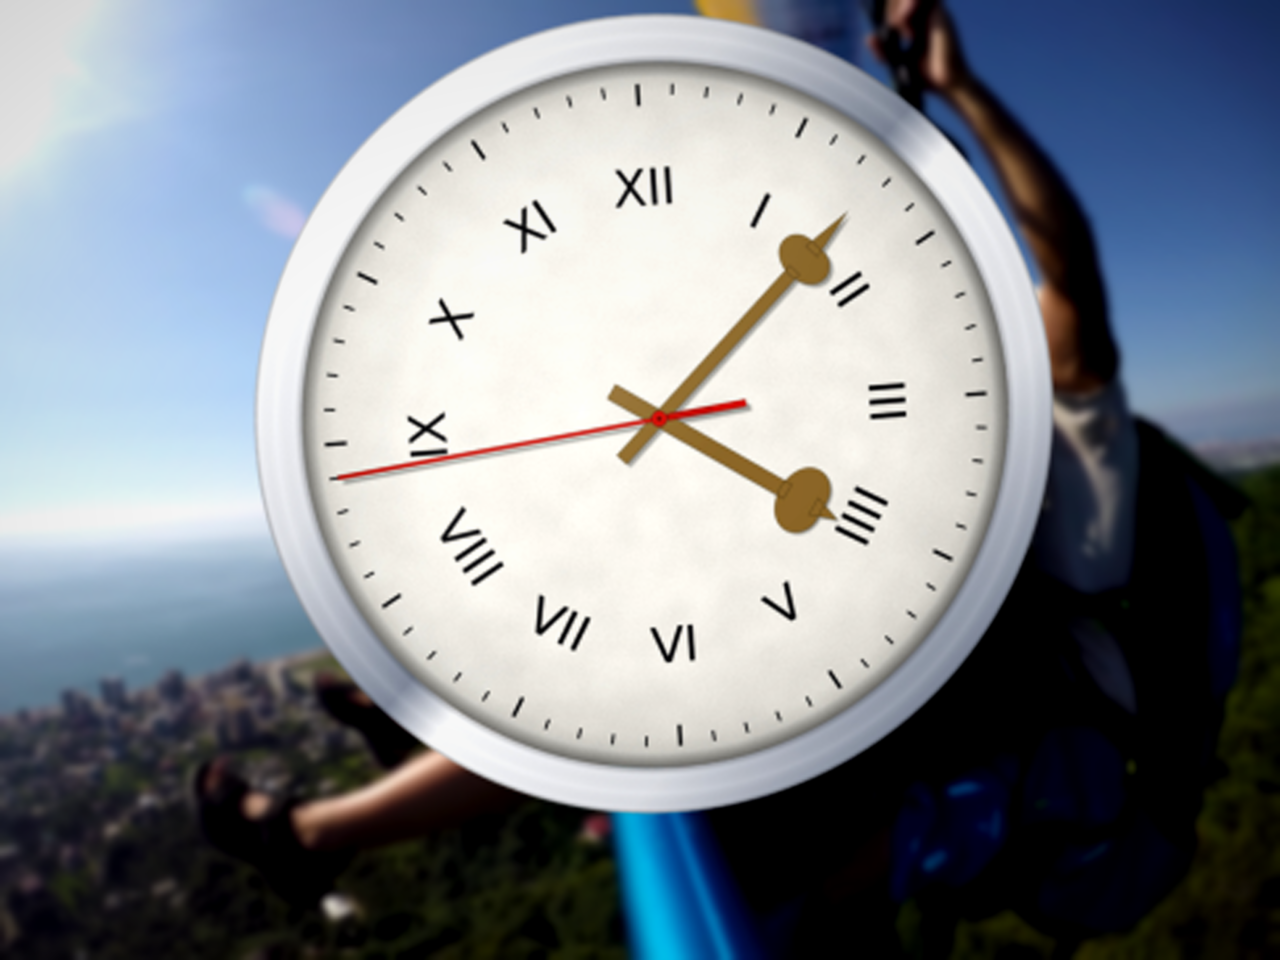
4,07,44
